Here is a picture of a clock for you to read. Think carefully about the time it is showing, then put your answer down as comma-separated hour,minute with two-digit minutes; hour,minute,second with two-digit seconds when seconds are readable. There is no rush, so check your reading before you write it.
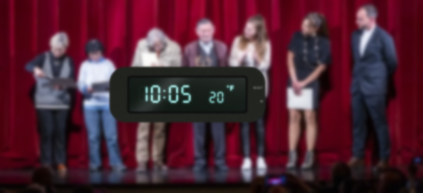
10,05
